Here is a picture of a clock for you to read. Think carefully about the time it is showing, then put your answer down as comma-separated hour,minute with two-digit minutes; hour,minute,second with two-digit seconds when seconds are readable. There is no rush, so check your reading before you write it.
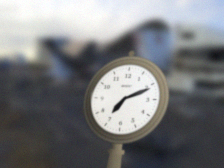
7,11
